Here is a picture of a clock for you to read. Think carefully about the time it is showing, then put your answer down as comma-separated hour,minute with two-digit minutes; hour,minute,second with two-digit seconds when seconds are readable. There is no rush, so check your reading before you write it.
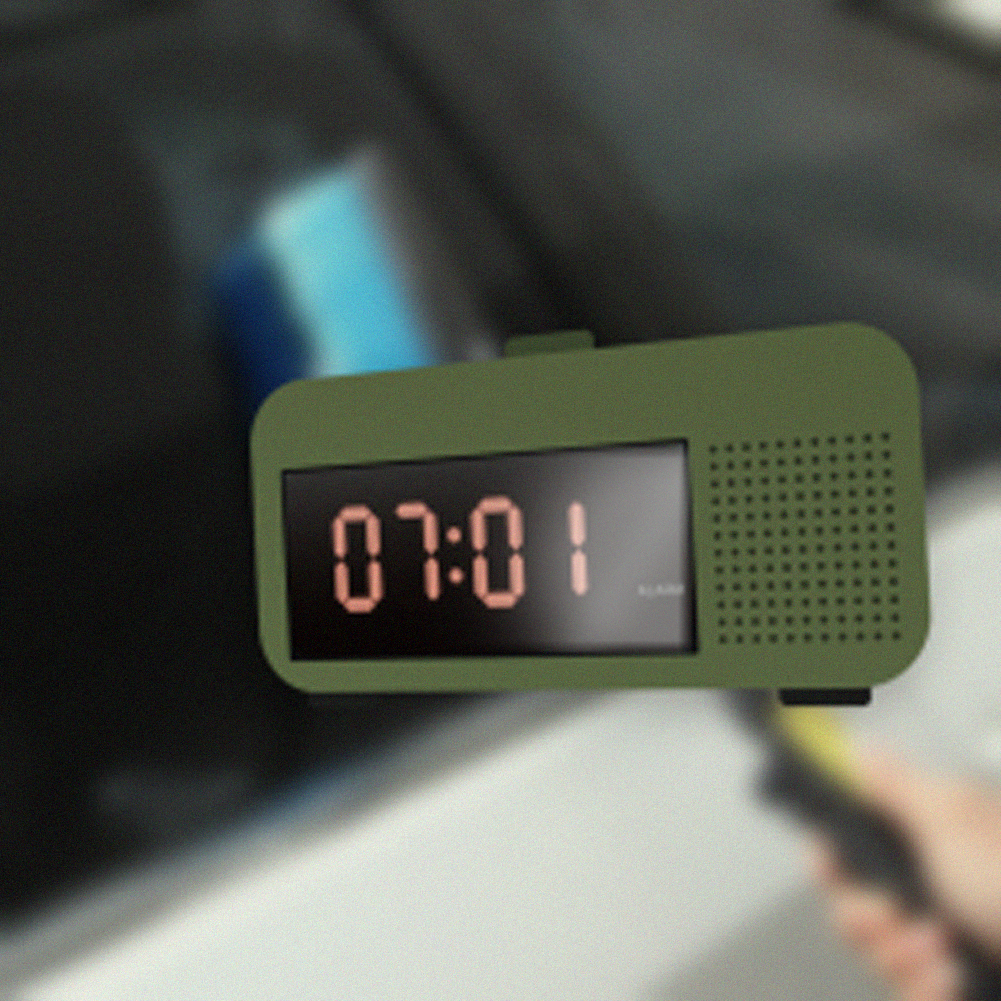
7,01
